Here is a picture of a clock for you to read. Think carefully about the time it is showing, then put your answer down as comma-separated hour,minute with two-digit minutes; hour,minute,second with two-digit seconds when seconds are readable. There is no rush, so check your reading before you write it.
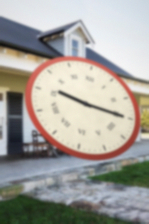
9,15
